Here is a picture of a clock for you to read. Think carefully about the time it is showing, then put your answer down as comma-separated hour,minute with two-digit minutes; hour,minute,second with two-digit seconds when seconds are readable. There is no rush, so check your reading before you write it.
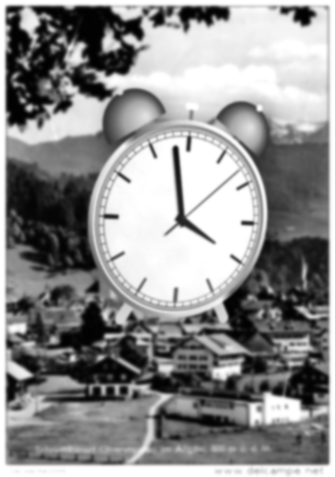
3,58,08
